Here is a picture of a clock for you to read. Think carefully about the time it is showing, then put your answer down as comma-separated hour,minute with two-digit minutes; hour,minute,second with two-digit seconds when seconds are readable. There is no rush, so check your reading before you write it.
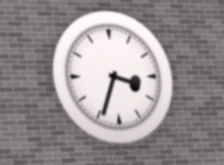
3,34
